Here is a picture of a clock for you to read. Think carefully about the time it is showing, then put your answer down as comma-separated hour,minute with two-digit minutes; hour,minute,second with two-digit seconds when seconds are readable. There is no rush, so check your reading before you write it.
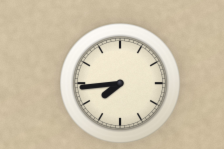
7,44
